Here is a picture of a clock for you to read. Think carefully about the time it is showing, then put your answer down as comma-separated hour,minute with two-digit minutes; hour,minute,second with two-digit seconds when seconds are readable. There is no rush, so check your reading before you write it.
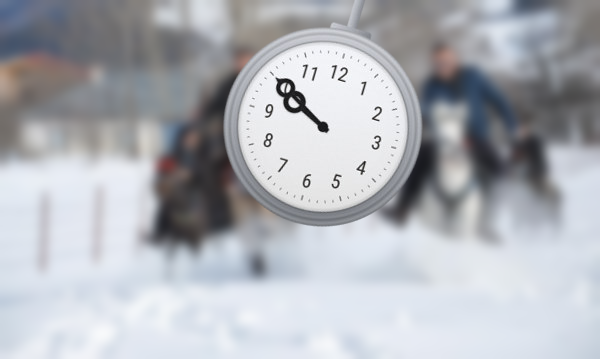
9,50
